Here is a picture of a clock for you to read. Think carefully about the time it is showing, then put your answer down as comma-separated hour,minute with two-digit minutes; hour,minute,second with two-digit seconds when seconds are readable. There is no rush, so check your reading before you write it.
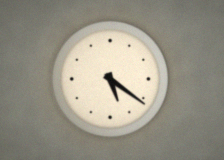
5,21
